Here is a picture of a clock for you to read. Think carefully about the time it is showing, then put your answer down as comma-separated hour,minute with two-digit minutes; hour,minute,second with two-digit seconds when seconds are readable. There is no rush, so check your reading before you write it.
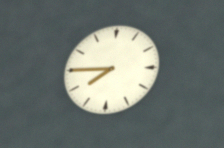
7,45
